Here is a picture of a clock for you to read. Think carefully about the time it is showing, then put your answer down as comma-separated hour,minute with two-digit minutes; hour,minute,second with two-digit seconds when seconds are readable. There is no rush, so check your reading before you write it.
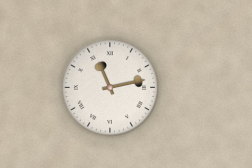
11,13
